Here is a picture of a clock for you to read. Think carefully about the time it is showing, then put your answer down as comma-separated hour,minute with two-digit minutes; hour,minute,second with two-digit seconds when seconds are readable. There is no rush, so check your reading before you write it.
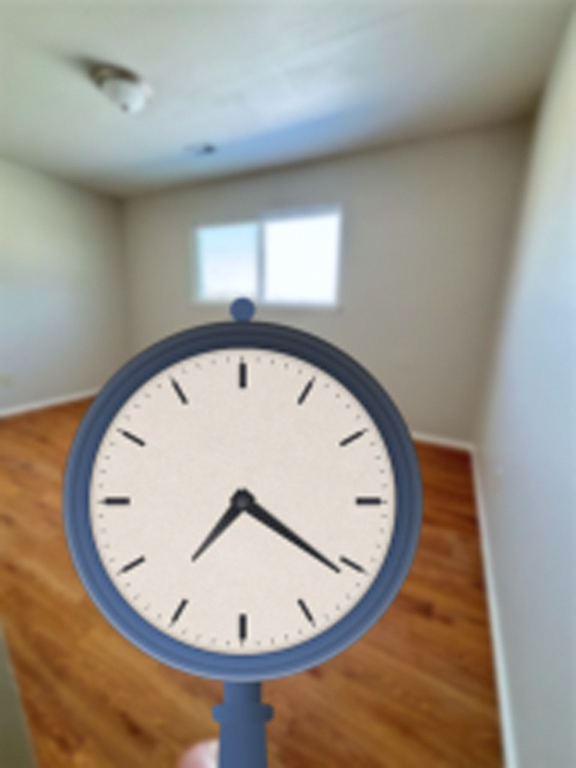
7,21
